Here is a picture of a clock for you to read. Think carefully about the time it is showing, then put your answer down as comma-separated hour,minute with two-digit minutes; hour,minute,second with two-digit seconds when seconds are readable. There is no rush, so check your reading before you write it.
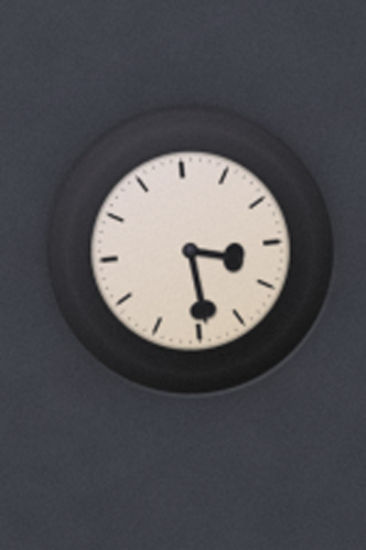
3,29
